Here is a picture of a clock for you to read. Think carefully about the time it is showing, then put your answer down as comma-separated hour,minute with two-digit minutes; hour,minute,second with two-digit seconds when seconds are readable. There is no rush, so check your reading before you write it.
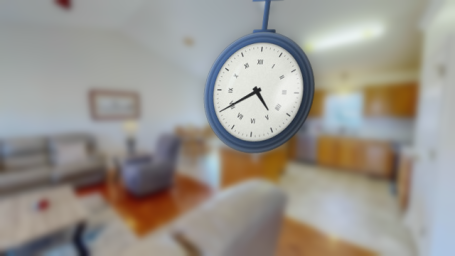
4,40
